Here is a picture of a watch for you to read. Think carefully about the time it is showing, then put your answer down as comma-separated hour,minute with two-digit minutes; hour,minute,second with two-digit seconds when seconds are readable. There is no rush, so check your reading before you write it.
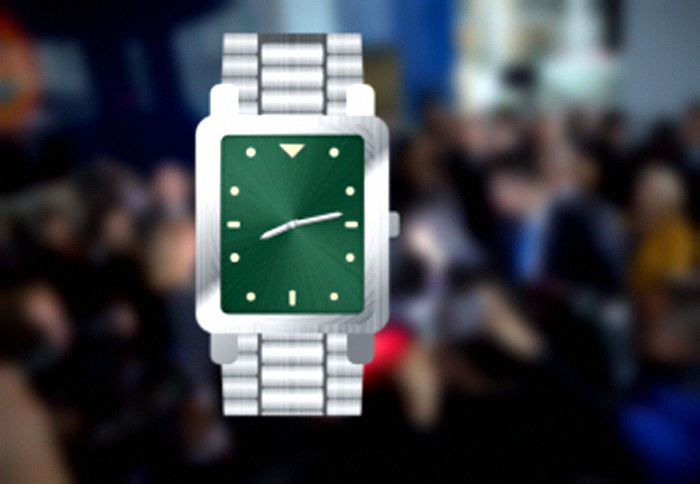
8,13
